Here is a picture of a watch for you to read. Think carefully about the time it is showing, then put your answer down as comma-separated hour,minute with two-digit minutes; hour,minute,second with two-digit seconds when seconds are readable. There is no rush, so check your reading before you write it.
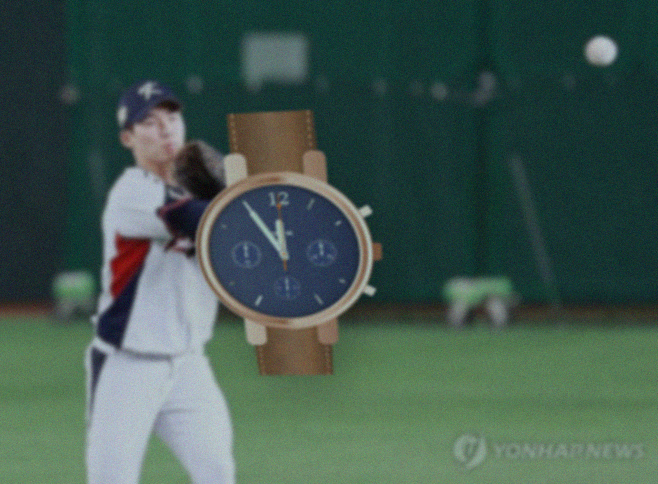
11,55
